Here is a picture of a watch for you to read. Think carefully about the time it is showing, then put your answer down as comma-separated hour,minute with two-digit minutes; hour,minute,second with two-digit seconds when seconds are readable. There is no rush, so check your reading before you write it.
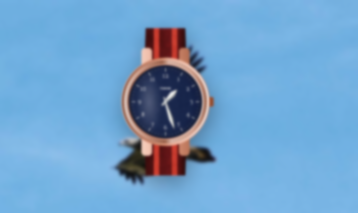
1,27
